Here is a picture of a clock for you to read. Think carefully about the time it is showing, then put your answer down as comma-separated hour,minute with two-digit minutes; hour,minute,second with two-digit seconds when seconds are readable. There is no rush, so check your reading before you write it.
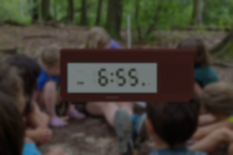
6,55
